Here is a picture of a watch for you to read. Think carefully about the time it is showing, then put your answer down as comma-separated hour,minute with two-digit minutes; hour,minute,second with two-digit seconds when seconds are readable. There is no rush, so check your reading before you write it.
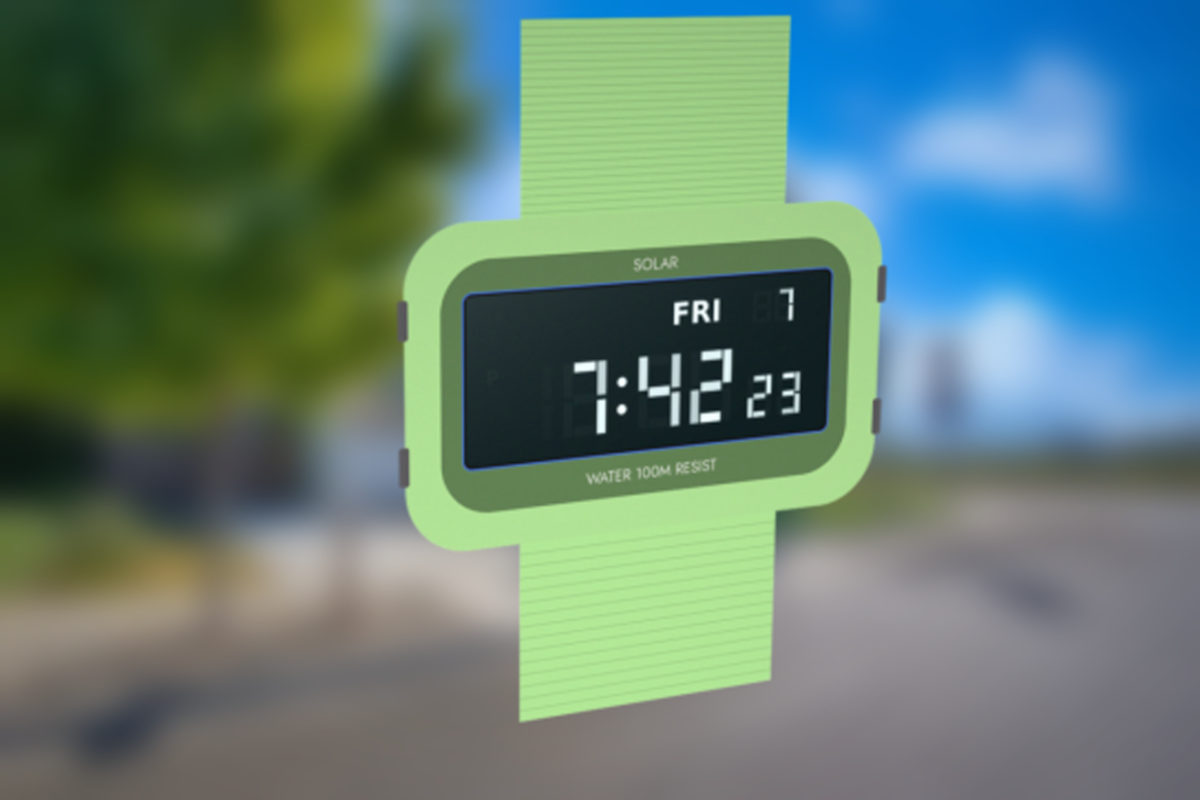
7,42,23
